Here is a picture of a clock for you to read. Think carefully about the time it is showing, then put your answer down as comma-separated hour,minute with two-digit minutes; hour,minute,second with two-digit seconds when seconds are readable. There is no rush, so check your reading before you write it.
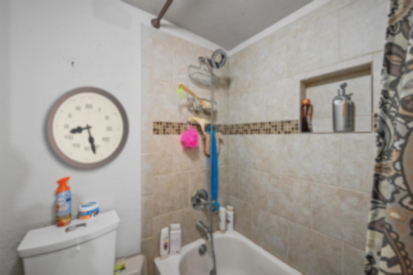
8,27
